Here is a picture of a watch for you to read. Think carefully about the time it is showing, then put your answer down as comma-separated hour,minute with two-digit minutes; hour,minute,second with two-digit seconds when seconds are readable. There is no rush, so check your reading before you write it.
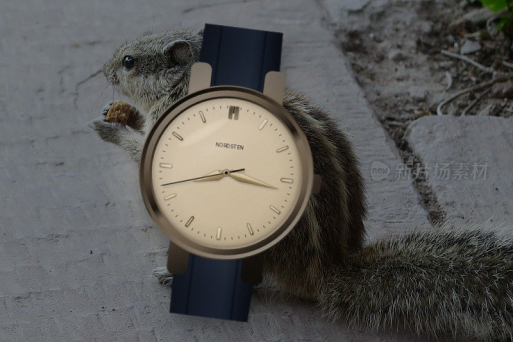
8,16,42
